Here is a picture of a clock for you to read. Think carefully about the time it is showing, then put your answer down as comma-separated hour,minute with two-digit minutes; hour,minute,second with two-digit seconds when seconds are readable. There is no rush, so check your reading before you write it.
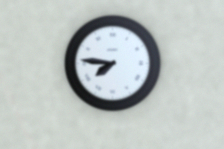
7,46
